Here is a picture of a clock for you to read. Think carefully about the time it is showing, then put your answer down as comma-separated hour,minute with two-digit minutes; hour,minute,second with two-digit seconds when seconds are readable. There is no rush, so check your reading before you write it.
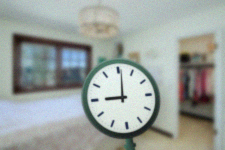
9,01
